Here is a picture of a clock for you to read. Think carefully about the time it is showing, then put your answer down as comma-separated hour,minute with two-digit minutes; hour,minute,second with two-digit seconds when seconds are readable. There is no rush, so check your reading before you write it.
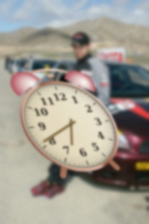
6,41
